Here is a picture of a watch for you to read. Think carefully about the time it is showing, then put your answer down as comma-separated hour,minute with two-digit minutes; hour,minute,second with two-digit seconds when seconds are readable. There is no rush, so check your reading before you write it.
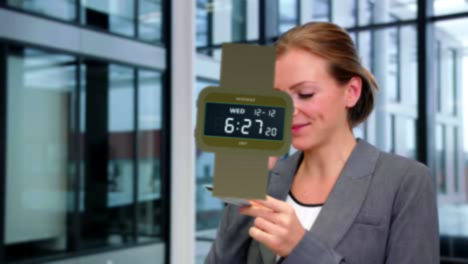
6,27
